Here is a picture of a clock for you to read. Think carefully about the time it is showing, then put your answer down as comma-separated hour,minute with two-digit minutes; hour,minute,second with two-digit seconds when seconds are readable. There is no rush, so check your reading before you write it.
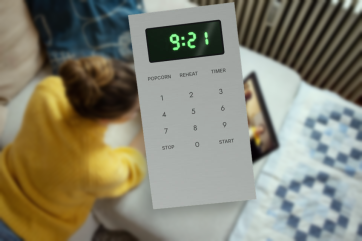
9,21
